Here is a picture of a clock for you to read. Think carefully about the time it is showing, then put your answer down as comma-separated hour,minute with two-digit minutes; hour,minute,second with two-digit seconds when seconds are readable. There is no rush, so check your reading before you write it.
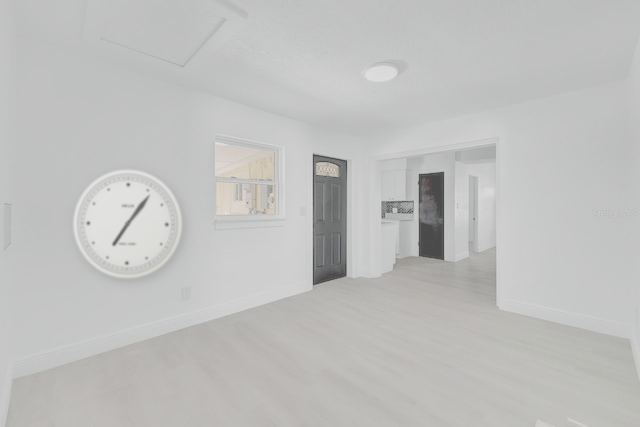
7,06
